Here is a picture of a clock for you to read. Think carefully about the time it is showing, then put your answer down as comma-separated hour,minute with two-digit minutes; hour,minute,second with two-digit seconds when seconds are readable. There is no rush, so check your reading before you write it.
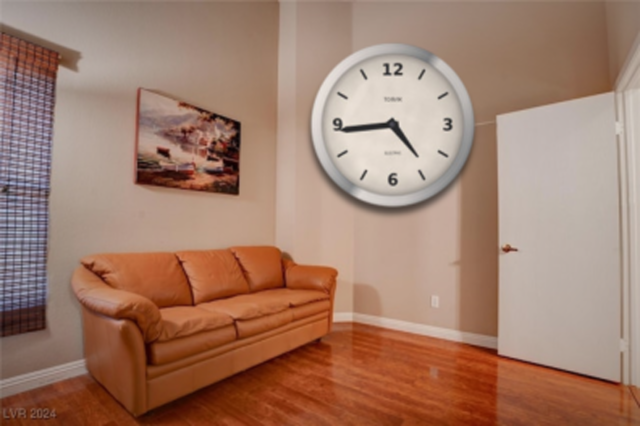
4,44
